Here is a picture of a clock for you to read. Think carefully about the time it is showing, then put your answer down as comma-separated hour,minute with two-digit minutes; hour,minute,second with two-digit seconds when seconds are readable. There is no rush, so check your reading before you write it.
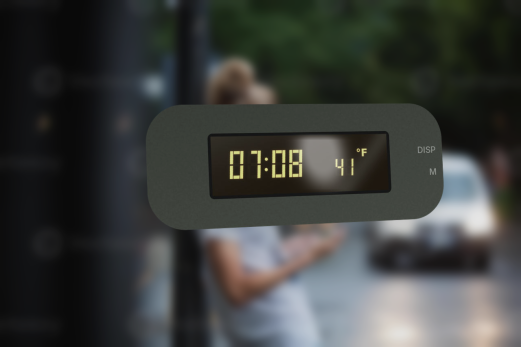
7,08
